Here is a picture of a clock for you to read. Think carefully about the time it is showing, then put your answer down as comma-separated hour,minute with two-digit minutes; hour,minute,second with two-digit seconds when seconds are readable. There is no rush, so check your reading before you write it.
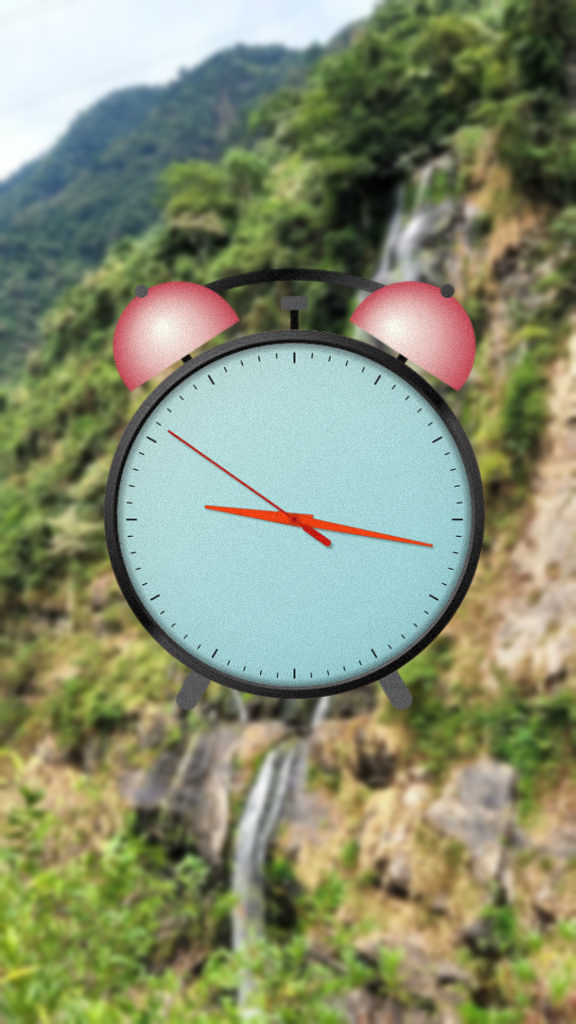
9,16,51
